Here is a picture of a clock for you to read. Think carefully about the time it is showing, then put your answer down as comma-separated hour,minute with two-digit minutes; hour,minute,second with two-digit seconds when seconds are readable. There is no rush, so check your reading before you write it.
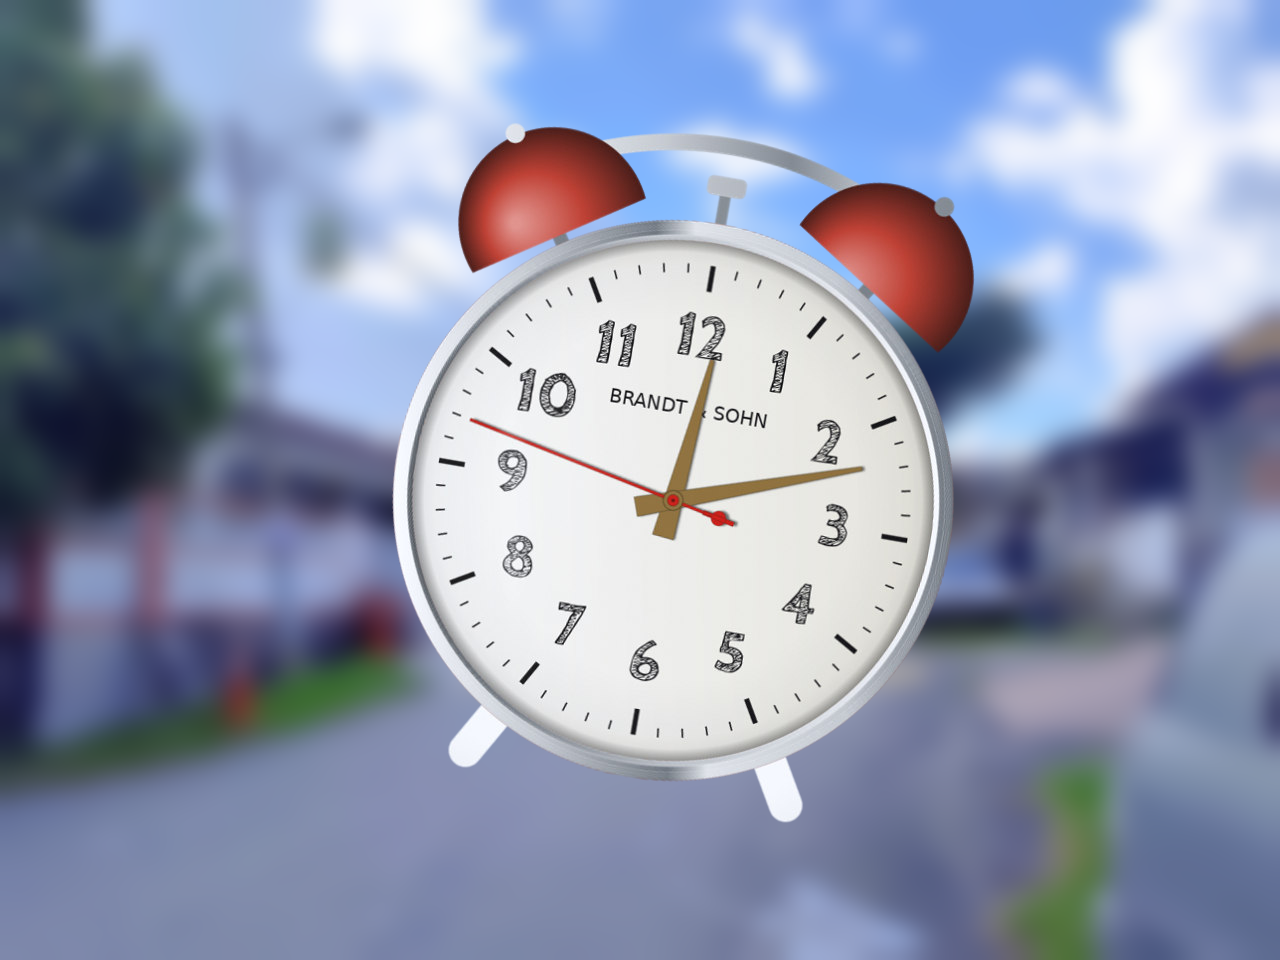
12,11,47
